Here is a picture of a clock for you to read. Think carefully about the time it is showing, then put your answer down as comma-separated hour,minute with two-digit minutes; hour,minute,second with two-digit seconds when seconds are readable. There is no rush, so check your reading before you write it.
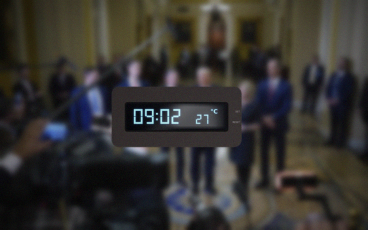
9,02
